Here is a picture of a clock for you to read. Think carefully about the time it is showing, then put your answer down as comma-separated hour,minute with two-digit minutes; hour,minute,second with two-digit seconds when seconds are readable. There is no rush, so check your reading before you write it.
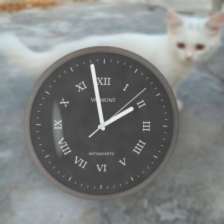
1,58,08
